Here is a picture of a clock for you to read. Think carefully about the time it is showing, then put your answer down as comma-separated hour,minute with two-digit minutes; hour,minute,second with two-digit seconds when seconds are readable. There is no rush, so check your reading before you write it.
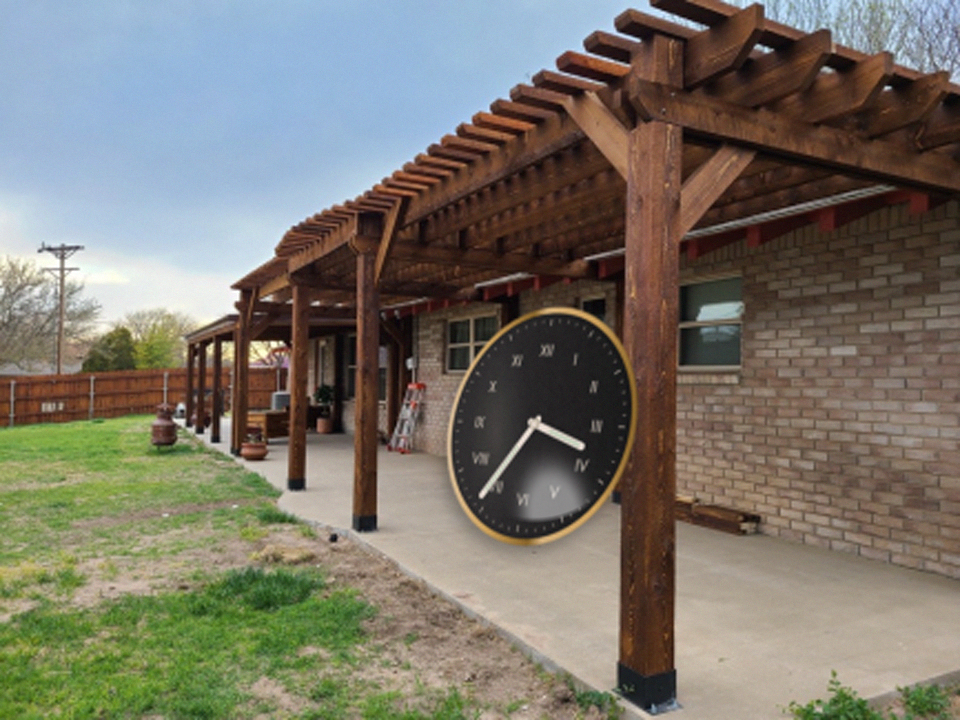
3,36
